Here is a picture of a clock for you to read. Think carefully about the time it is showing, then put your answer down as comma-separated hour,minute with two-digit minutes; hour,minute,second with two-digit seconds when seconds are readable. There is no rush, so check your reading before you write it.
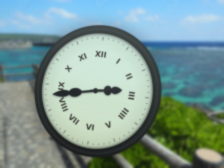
2,43
